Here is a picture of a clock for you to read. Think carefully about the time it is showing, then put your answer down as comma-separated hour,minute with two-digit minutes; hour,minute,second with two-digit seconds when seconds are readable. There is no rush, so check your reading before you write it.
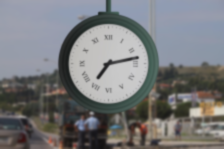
7,13
